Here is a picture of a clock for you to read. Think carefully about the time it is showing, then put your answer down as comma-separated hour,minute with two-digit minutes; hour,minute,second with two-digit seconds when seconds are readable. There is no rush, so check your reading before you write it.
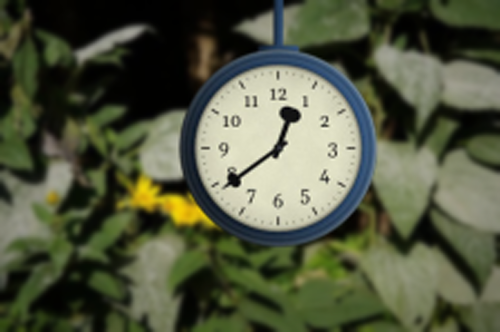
12,39
